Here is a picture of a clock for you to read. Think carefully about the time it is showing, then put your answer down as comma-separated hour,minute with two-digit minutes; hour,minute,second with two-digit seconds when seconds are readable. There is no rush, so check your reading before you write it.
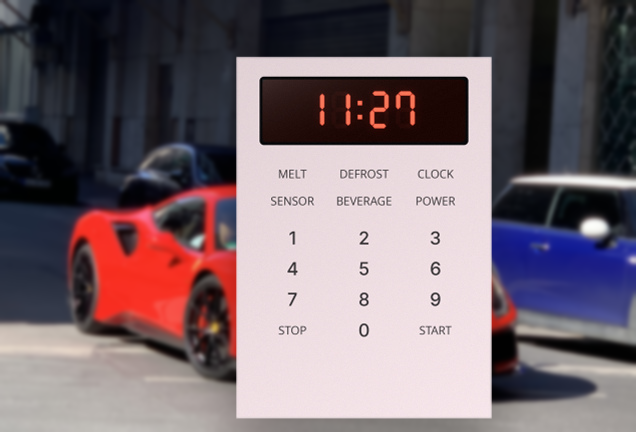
11,27
